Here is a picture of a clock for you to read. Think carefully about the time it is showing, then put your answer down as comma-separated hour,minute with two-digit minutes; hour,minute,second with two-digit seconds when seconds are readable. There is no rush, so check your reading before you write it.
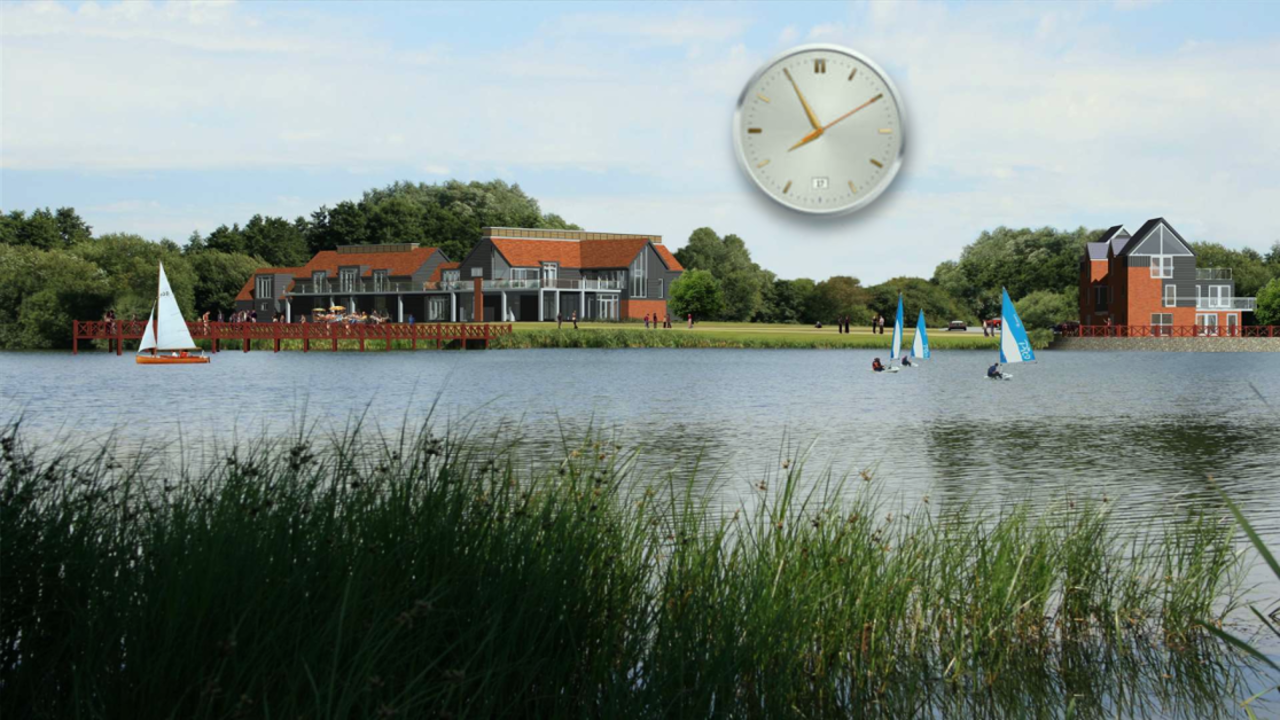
7,55,10
